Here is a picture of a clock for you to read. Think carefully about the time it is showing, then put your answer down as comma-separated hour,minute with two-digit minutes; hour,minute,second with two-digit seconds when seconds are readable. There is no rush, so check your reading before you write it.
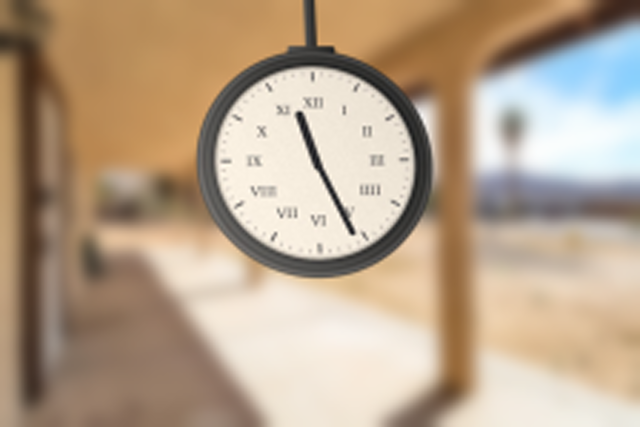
11,26
